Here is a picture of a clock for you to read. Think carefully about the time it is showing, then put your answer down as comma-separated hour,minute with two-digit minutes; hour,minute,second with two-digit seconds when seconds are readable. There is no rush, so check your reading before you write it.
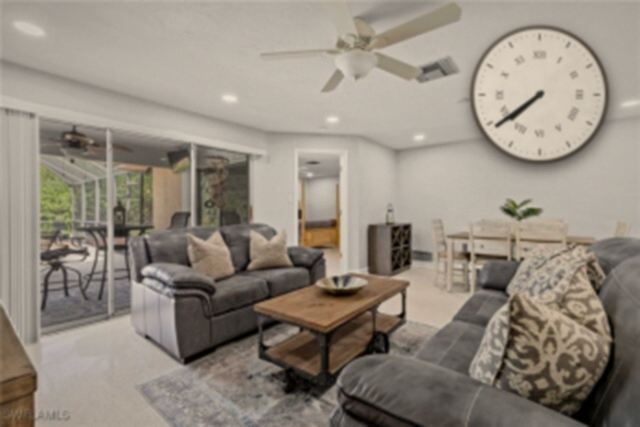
7,39
